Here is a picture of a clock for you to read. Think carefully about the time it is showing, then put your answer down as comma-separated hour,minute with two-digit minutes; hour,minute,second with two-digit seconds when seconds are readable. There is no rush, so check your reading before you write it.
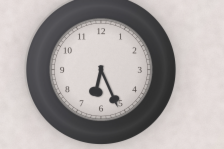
6,26
